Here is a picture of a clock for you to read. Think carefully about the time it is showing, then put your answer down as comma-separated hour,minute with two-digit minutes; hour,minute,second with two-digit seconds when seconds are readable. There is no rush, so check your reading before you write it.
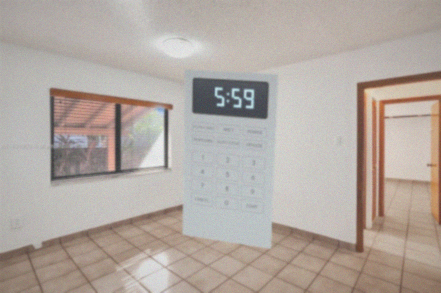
5,59
